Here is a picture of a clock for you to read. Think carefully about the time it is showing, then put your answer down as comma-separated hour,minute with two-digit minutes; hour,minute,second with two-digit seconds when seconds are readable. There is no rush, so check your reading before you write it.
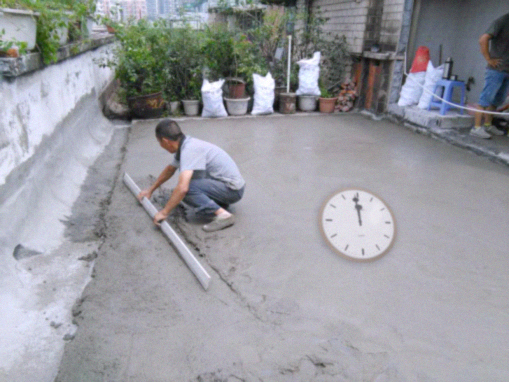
11,59
